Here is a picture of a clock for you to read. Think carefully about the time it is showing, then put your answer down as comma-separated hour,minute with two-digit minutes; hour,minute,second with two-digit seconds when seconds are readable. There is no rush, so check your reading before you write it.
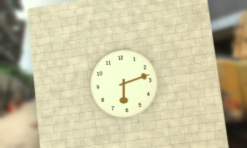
6,13
